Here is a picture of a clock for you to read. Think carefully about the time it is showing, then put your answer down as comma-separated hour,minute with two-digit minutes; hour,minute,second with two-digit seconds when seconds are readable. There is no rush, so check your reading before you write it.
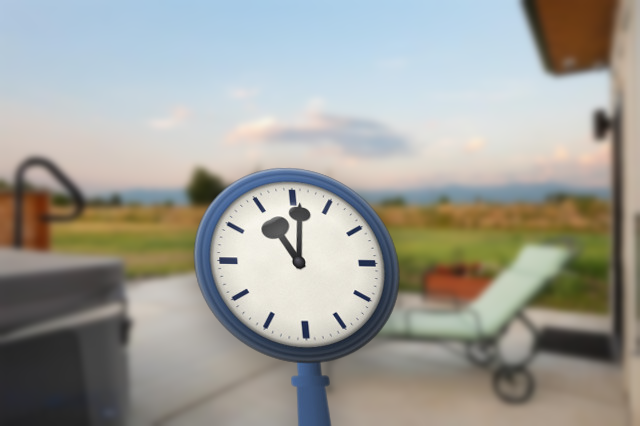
11,01
